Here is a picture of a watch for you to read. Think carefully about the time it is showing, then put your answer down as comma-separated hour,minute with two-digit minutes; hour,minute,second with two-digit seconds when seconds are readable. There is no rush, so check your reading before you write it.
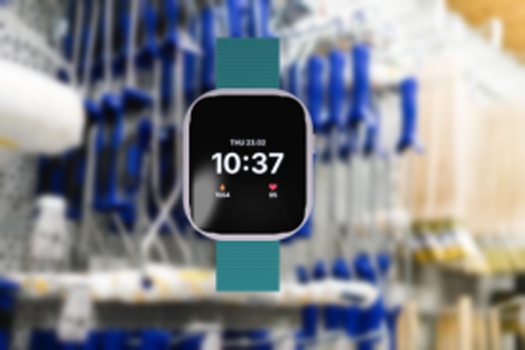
10,37
